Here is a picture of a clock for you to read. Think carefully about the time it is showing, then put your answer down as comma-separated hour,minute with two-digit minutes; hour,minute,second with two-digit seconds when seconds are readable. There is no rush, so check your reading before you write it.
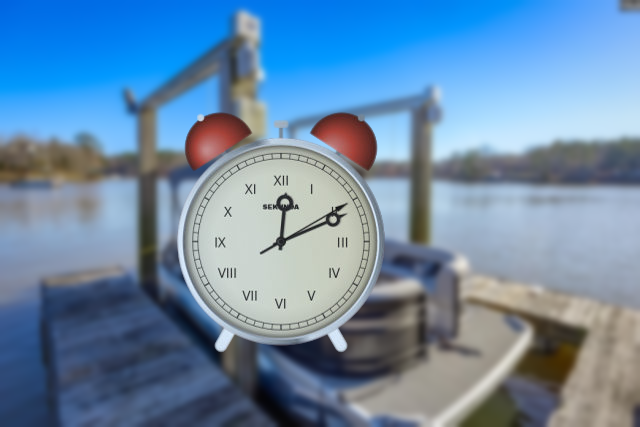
12,11,10
